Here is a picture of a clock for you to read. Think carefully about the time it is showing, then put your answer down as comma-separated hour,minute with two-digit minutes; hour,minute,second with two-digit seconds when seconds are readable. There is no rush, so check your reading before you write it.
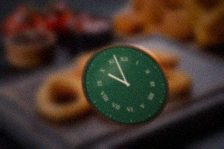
9,57
